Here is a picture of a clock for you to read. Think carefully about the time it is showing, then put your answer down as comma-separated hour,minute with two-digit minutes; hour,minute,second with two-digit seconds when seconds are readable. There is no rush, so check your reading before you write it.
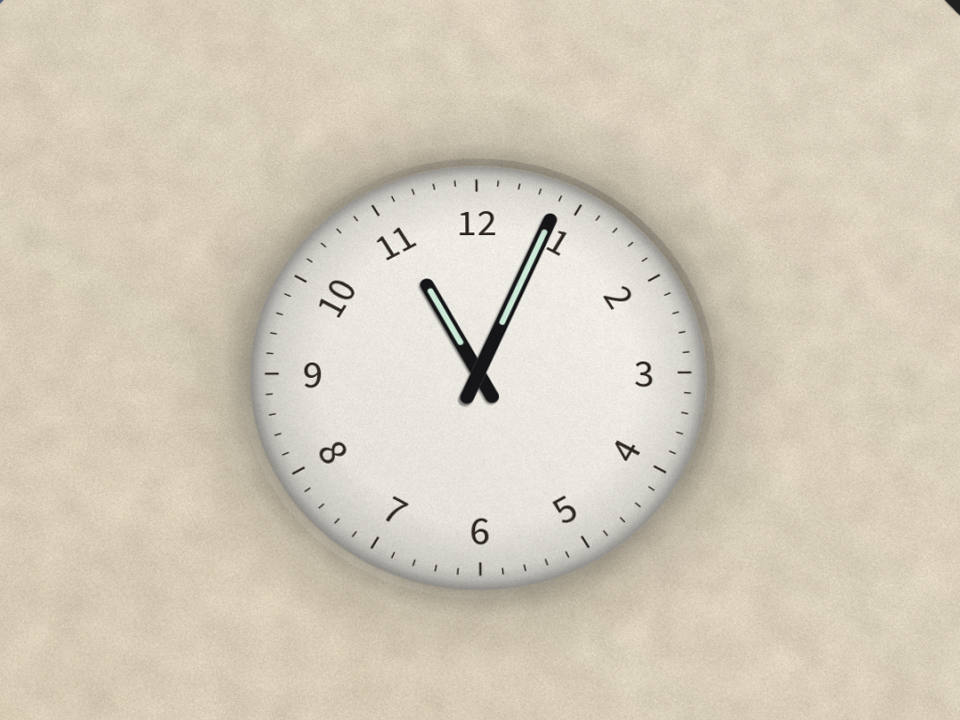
11,04
